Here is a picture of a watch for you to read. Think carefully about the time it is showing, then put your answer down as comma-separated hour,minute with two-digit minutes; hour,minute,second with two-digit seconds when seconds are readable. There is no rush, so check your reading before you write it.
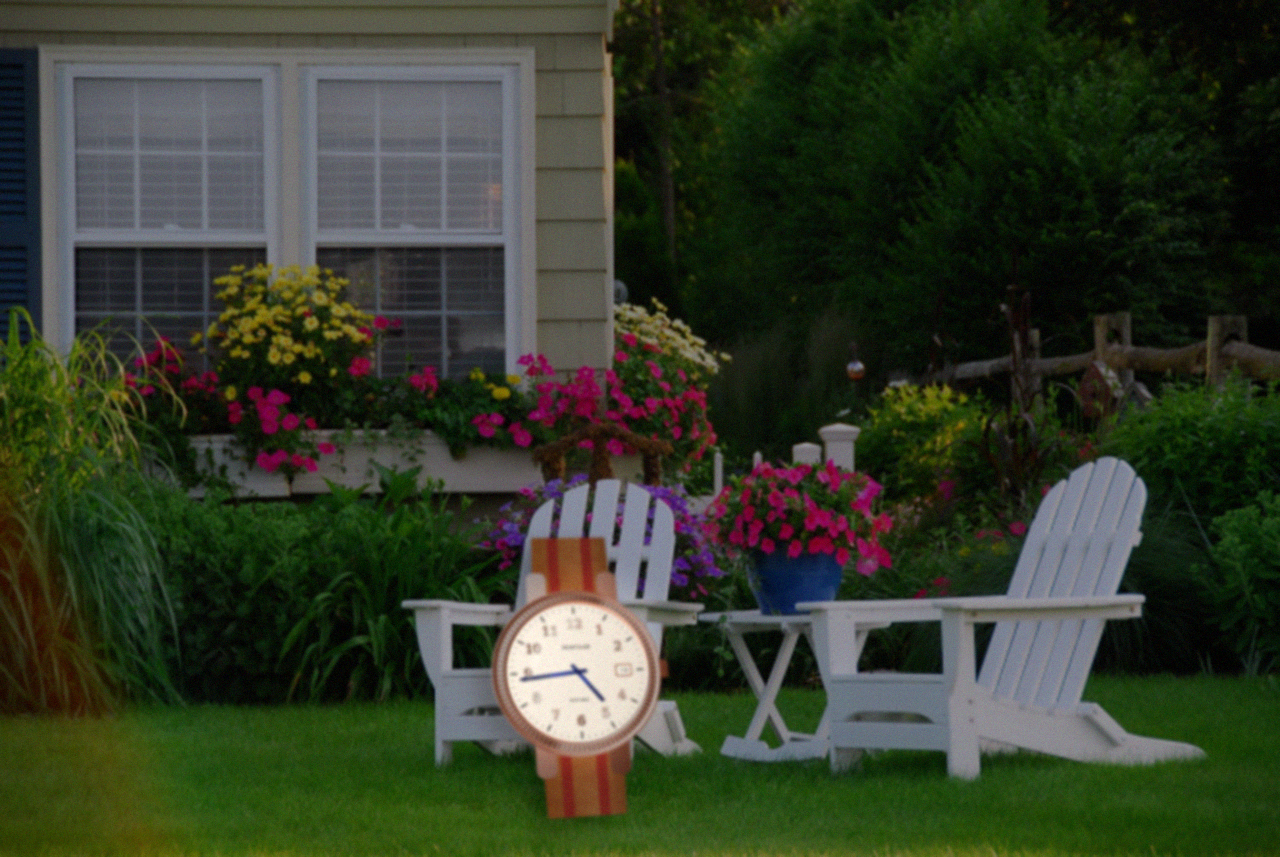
4,44
